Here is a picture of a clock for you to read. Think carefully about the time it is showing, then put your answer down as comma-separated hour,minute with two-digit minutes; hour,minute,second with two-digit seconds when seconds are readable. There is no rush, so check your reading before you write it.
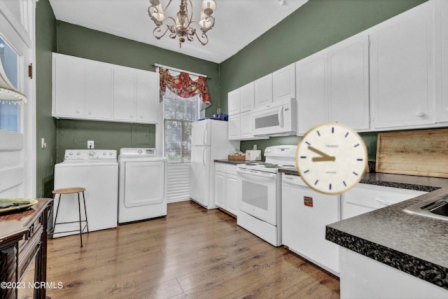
8,49
